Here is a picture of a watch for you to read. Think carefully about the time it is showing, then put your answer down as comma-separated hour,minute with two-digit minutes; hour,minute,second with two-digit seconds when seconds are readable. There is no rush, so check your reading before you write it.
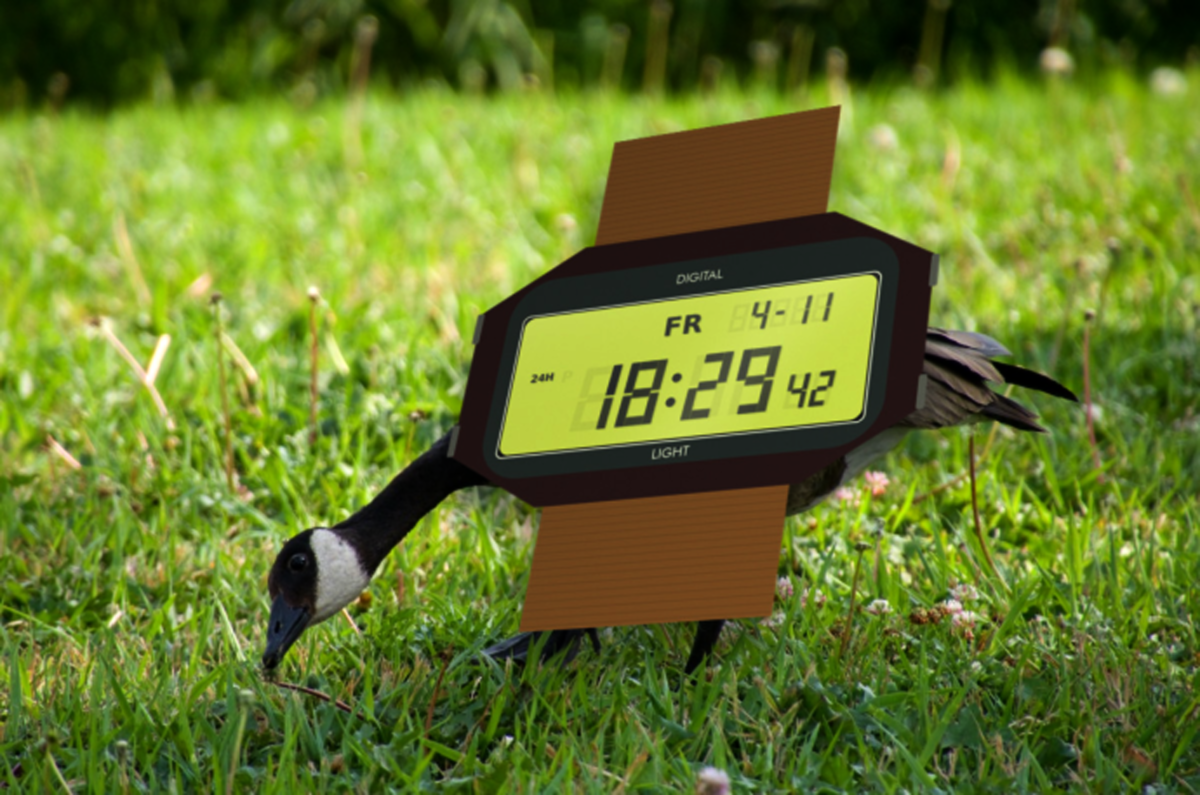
18,29,42
